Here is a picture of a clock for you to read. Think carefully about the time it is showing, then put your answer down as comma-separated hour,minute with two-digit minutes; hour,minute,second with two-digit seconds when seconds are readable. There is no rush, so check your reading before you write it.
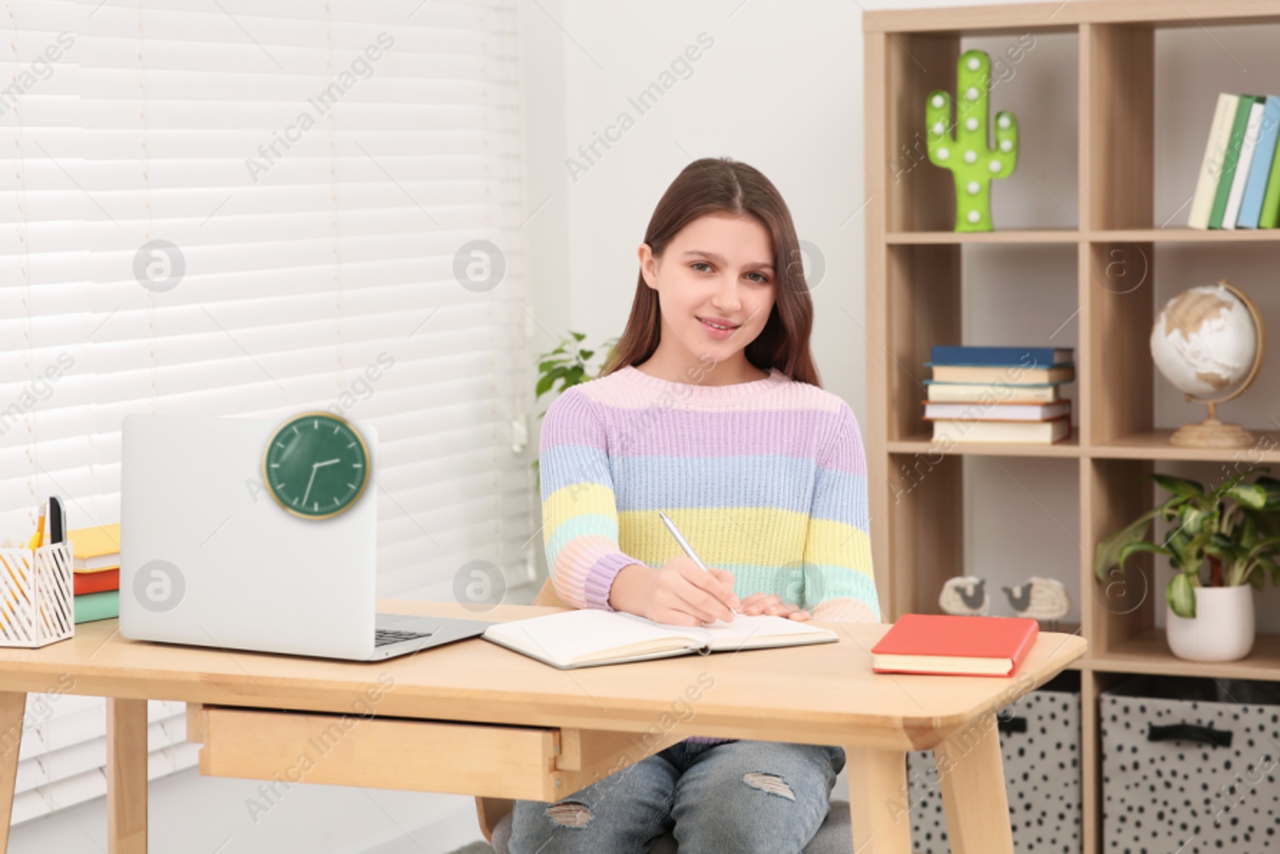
2,33
